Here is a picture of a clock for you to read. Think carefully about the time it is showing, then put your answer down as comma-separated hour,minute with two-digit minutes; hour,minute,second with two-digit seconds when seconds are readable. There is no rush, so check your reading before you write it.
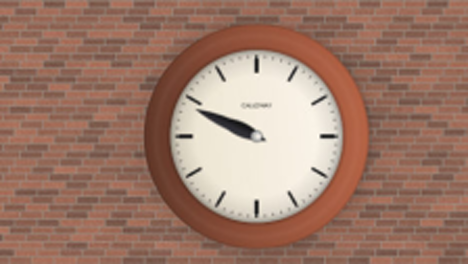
9,49
